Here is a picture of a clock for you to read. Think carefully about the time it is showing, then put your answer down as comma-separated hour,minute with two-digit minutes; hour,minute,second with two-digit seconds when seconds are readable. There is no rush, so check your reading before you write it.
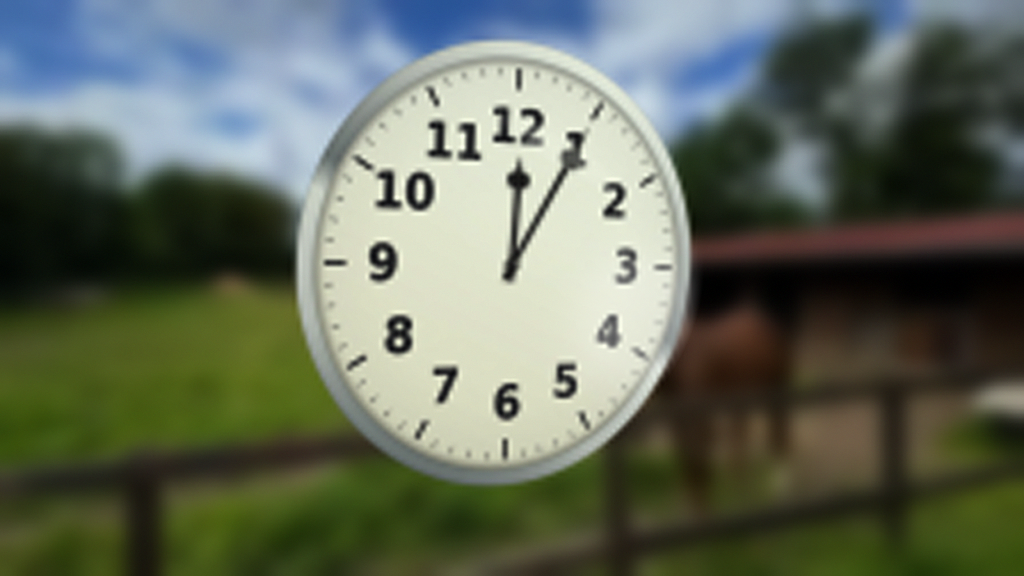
12,05
